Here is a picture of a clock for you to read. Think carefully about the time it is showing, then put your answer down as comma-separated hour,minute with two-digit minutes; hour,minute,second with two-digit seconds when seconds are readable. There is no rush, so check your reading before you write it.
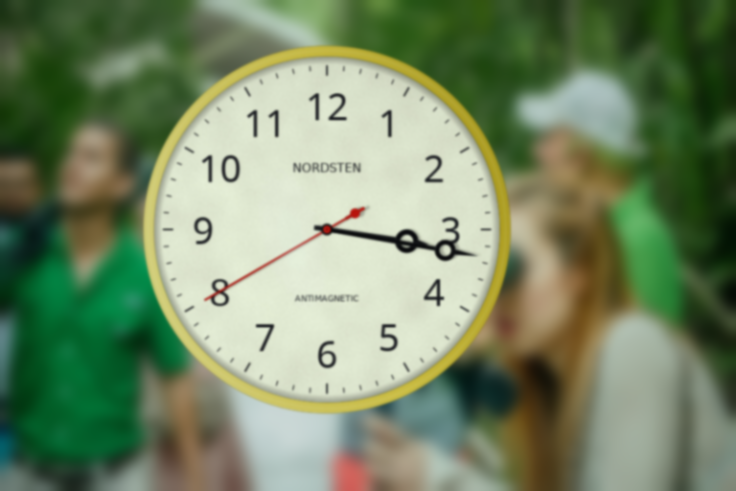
3,16,40
